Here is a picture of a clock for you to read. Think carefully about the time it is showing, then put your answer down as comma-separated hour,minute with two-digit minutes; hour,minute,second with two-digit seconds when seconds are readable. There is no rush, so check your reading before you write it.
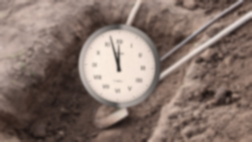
11,57
